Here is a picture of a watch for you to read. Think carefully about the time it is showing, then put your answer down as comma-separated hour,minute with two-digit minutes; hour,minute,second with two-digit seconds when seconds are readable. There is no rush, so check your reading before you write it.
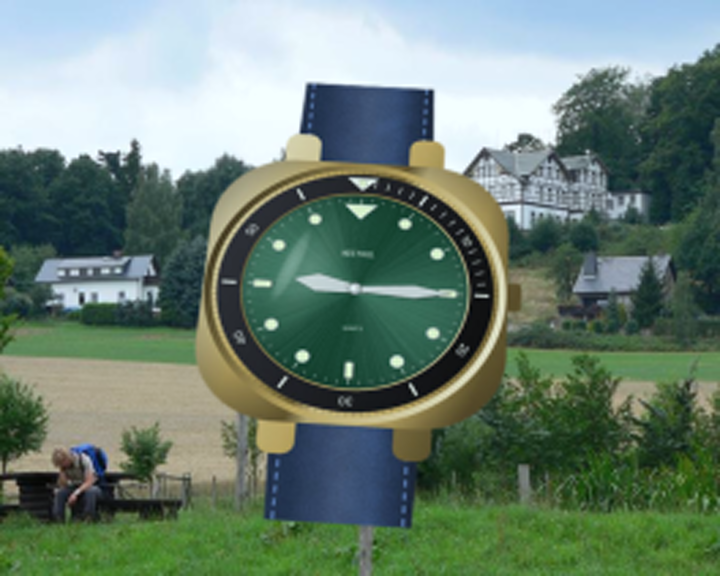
9,15
